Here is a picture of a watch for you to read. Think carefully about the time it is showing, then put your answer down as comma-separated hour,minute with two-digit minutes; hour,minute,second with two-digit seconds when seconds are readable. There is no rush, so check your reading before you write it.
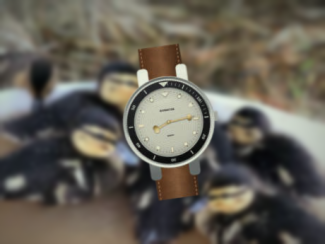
8,14
